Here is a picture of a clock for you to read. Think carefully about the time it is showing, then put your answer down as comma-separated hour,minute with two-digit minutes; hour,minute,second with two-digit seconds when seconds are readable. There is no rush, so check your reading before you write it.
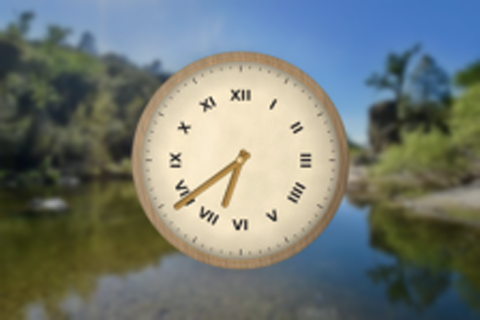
6,39
